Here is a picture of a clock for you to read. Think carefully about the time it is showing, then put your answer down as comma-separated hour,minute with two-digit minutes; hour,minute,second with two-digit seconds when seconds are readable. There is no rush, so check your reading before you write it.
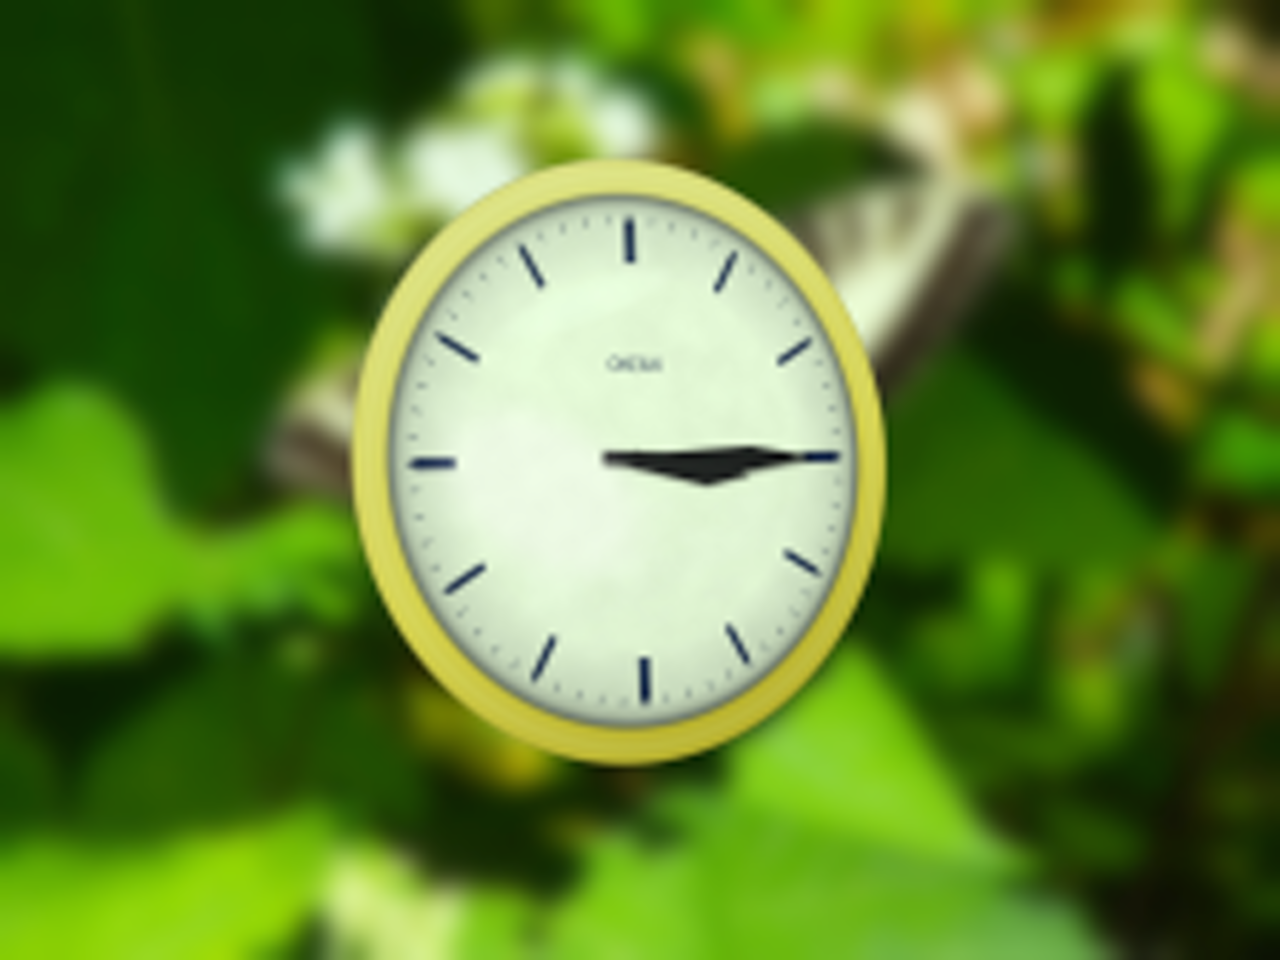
3,15
